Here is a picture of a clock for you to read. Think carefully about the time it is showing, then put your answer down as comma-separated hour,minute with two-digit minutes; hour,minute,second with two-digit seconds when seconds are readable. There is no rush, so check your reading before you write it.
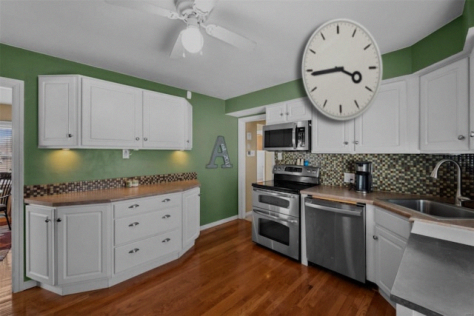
3,44
